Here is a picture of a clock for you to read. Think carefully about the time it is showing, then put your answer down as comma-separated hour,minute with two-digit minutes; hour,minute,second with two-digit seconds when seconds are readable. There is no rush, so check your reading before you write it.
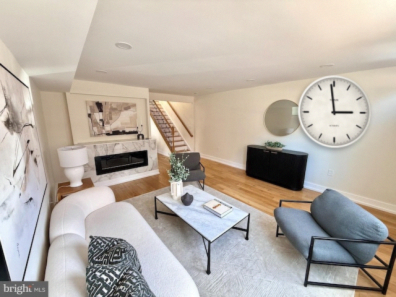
2,59
